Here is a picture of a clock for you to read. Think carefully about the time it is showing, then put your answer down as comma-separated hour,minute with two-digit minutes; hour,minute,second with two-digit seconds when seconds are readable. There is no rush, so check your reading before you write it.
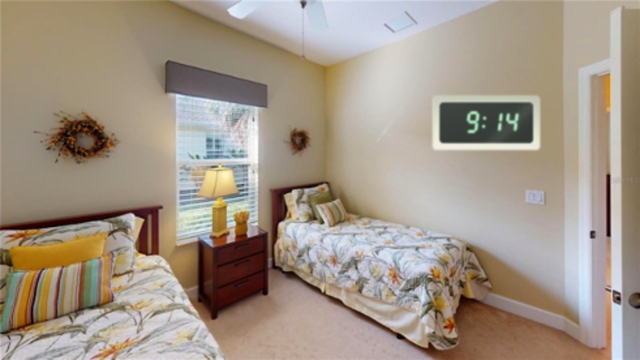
9,14
